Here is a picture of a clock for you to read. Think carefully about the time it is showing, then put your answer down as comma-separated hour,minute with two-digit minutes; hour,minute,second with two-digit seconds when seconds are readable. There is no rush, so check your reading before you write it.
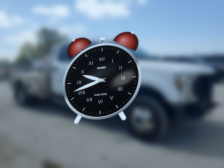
9,42
